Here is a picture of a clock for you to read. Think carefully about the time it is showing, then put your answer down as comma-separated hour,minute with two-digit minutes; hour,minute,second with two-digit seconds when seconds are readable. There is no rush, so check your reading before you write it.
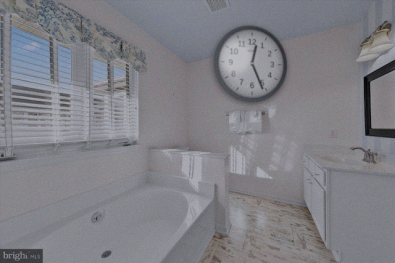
12,26
